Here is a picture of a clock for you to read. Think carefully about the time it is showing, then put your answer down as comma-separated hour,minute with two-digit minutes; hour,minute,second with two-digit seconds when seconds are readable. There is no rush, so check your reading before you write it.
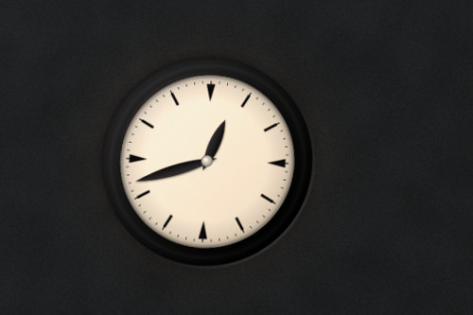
12,42
